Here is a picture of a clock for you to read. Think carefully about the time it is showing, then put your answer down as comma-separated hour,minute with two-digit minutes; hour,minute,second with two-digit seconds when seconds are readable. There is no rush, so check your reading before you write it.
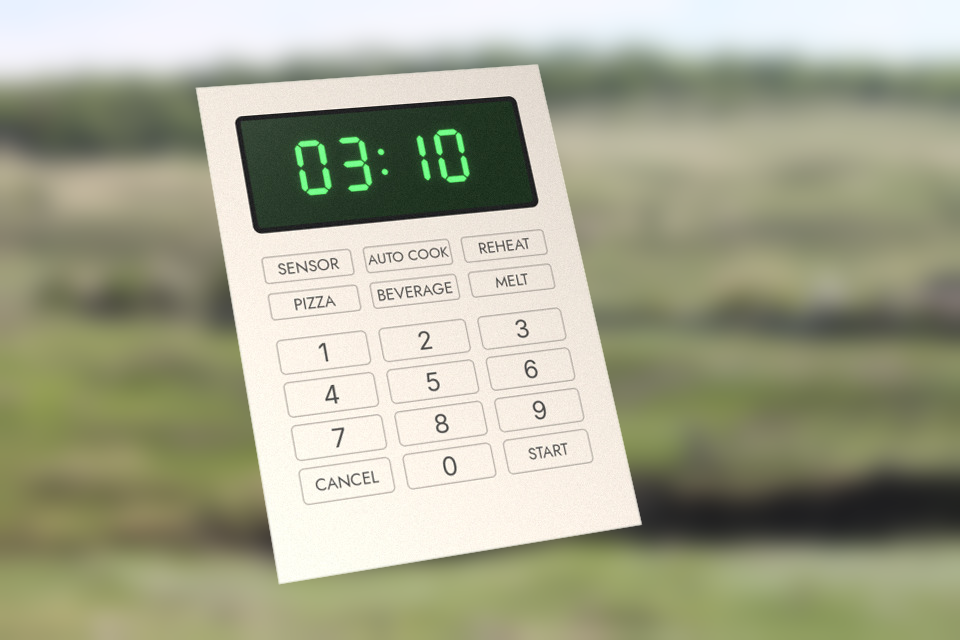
3,10
